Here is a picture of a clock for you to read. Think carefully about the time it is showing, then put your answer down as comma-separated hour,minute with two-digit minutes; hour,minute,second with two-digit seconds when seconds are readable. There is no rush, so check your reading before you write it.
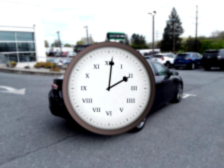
2,01
